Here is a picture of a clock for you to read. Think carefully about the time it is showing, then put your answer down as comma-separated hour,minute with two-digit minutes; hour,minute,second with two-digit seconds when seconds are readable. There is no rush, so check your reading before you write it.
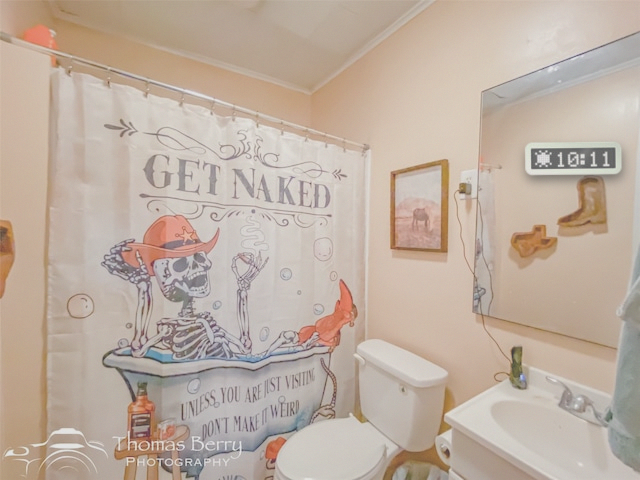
10,11
